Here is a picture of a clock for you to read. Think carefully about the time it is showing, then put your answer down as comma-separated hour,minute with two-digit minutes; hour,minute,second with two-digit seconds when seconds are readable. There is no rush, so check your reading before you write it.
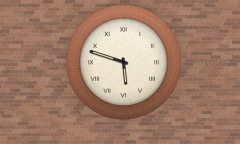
5,48
